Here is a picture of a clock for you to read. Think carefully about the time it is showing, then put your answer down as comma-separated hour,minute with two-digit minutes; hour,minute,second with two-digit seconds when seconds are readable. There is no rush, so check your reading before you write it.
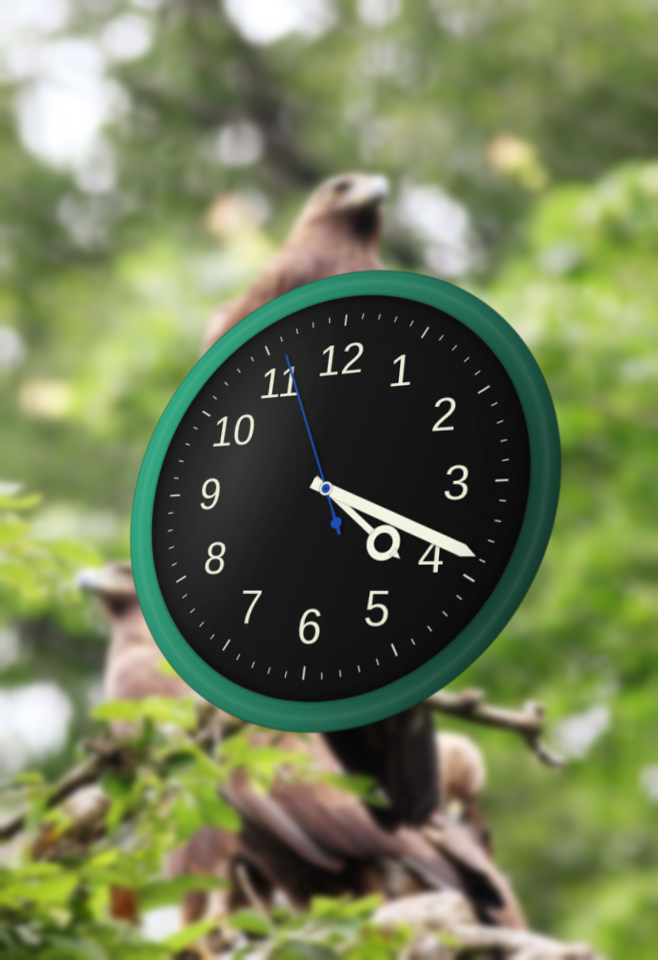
4,18,56
